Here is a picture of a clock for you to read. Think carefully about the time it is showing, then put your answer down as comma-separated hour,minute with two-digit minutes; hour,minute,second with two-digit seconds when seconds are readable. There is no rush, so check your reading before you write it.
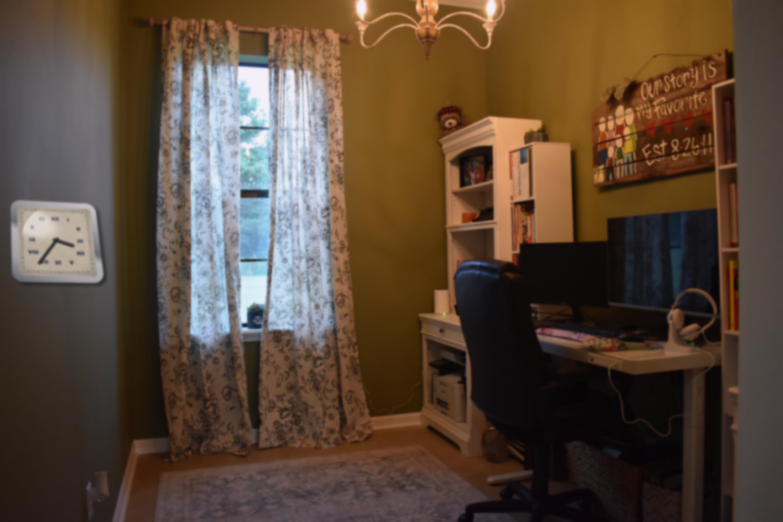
3,36
